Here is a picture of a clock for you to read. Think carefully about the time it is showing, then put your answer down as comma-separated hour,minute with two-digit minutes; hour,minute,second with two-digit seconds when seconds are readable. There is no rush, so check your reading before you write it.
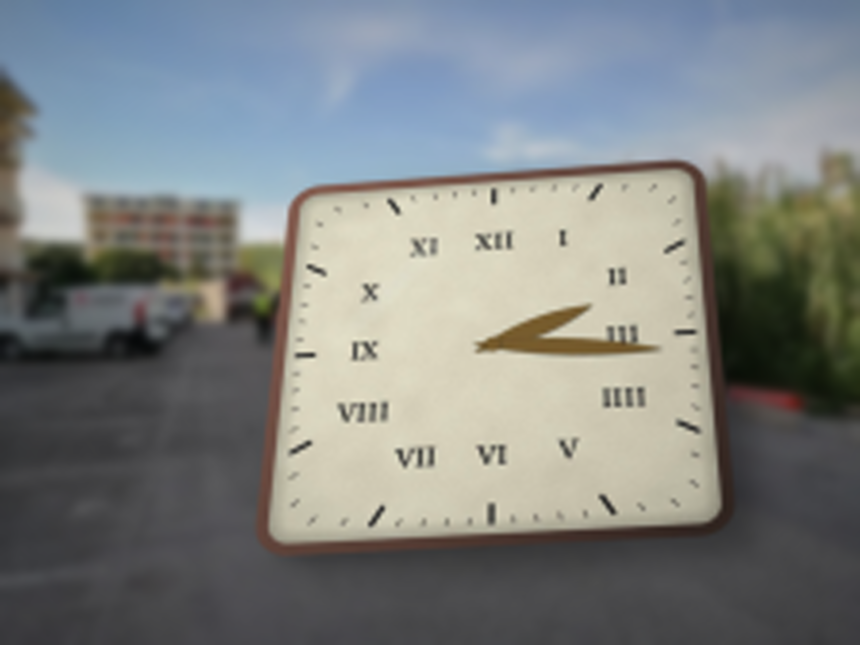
2,16
